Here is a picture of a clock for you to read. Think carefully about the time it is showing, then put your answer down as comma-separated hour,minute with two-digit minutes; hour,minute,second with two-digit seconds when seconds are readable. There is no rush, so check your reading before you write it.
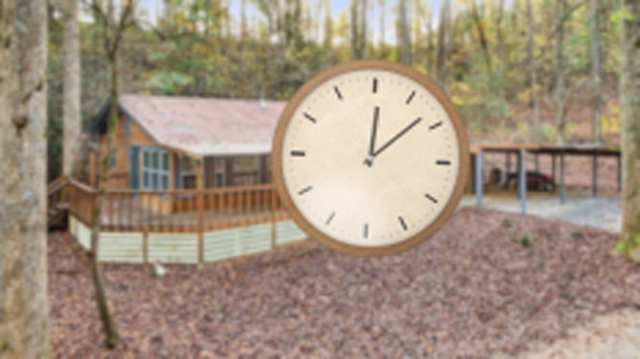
12,08
